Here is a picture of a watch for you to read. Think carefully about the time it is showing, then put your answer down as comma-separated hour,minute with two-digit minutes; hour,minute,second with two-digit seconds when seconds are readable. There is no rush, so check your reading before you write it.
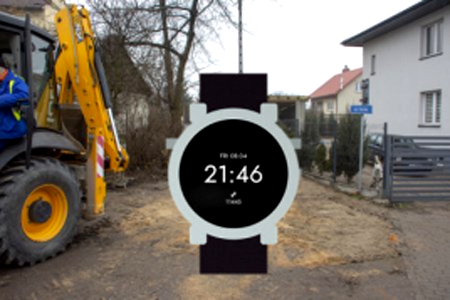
21,46
